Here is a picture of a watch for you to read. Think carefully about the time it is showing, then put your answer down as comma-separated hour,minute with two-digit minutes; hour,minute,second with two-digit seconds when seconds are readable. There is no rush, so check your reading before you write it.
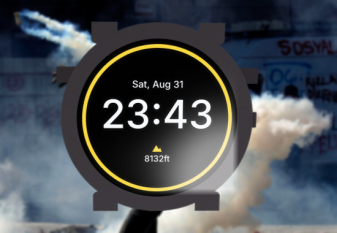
23,43
